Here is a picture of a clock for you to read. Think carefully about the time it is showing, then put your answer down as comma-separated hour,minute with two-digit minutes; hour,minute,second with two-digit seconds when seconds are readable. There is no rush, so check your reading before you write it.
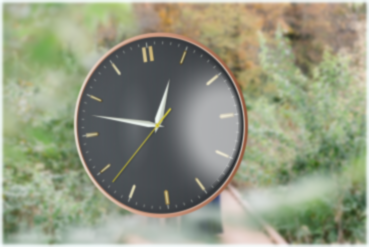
12,47,38
